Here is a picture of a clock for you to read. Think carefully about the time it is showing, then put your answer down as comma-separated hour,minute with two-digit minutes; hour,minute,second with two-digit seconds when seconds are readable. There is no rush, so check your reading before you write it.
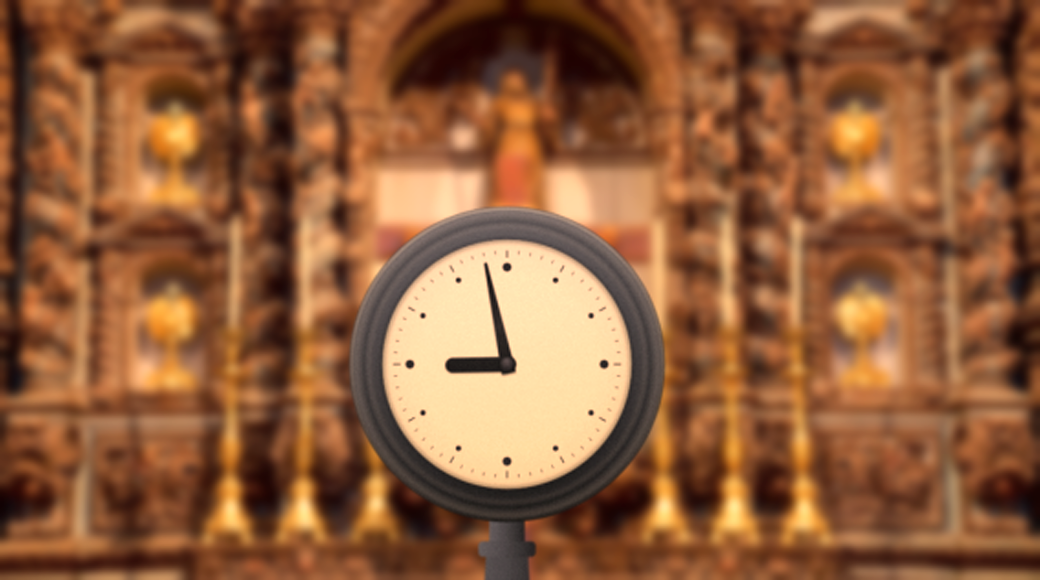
8,58
